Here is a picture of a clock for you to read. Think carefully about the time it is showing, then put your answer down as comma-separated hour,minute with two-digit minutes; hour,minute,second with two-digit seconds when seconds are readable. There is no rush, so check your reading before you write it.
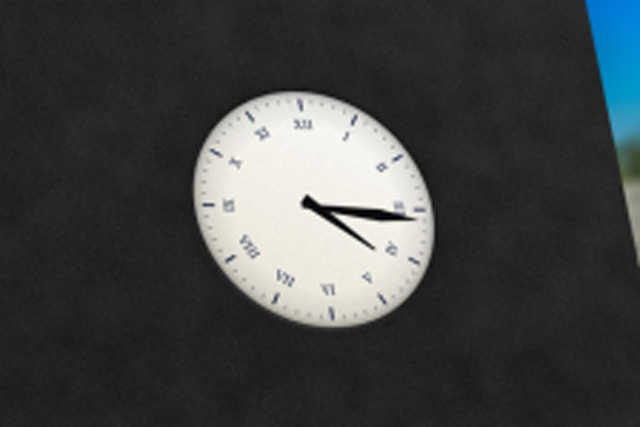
4,16
